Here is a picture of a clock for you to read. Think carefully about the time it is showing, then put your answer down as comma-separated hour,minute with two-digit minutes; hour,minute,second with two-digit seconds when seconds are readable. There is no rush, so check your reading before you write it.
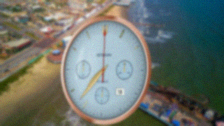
7,37
